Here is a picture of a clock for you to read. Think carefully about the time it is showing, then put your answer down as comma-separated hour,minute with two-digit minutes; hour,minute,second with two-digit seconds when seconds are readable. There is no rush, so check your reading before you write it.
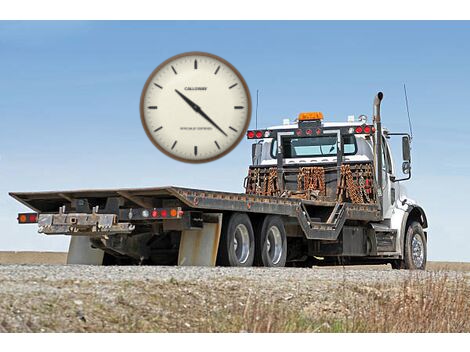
10,22
